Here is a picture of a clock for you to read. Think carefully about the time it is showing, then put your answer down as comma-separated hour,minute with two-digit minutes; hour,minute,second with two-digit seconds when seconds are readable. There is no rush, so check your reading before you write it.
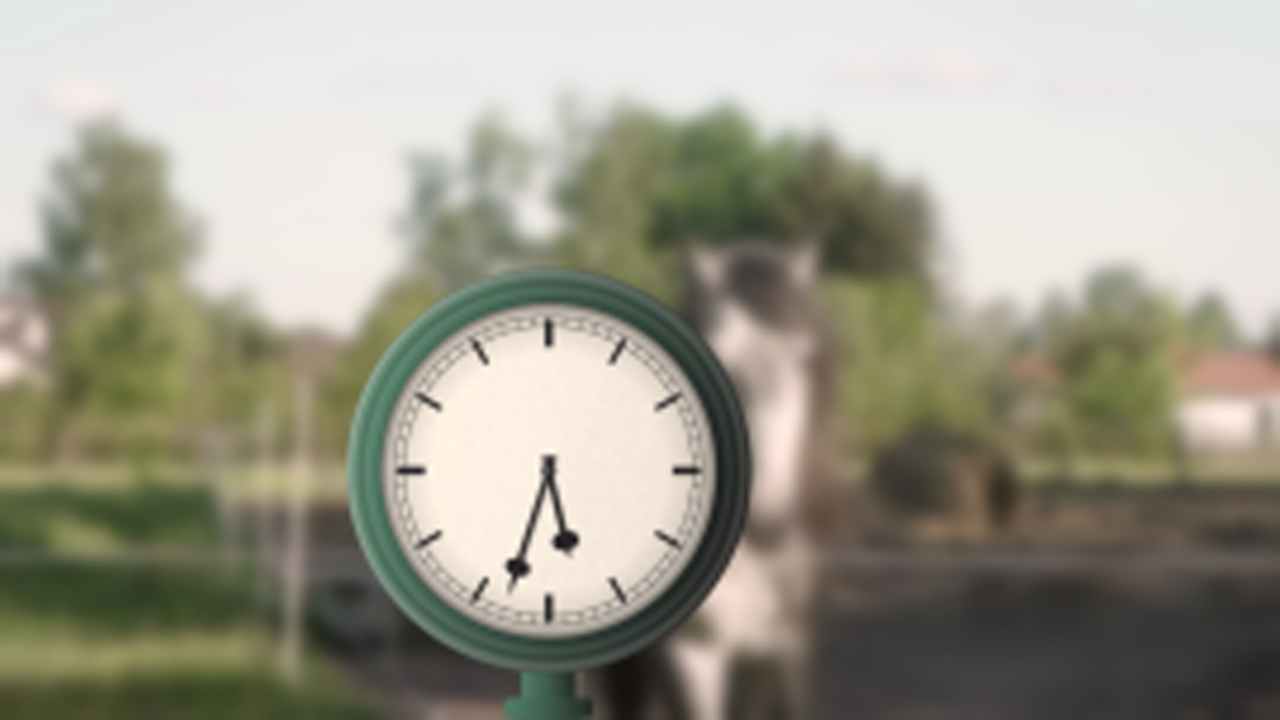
5,33
